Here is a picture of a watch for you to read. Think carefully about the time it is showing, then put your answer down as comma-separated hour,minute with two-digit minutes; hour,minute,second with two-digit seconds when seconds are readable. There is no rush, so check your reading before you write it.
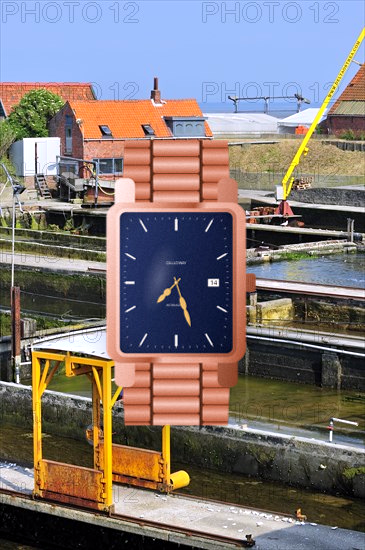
7,27
